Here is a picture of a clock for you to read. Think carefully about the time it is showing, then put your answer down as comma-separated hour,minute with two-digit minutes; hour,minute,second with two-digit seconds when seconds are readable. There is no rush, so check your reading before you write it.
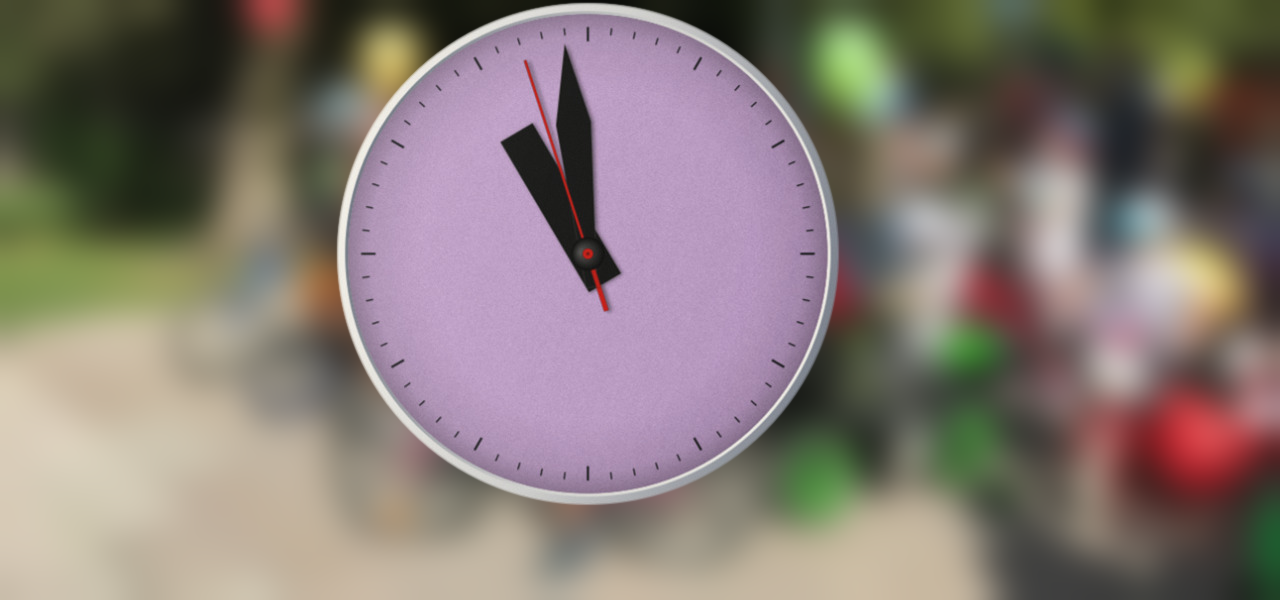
10,58,57
